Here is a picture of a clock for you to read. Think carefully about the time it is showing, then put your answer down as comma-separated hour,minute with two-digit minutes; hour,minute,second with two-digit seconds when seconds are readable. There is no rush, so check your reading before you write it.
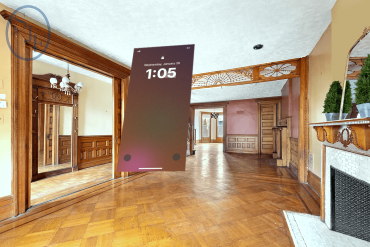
1,05
